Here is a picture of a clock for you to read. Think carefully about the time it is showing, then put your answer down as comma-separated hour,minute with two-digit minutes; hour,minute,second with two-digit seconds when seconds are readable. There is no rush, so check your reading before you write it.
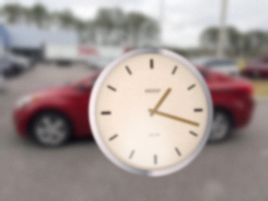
1,18
